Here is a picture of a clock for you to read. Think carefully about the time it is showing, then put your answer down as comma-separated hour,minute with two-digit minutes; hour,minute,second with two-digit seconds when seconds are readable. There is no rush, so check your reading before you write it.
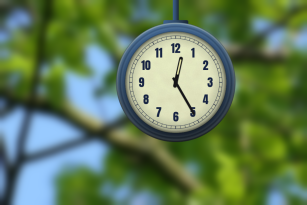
12,25
